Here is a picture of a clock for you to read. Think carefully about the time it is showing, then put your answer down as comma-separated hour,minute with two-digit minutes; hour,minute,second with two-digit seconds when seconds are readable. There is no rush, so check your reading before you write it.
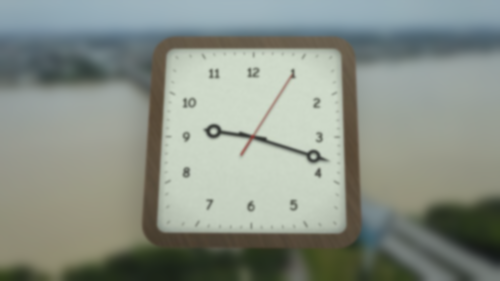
9,18,05
